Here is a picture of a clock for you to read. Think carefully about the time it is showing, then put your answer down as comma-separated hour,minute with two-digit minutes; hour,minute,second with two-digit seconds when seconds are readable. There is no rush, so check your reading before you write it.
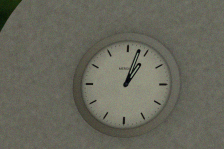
1,03
